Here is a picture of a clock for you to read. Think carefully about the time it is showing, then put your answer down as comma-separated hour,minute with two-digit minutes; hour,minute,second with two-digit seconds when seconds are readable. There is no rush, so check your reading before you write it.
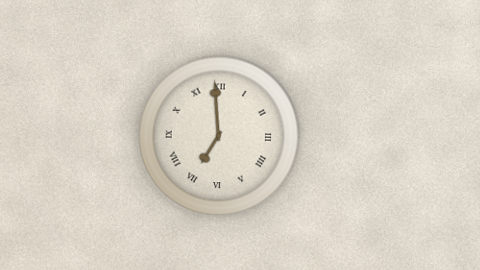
6,59
